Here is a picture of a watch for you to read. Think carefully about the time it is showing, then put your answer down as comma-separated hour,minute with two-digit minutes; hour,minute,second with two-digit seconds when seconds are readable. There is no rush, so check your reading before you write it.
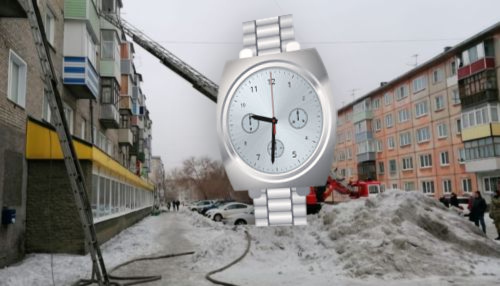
9,31
